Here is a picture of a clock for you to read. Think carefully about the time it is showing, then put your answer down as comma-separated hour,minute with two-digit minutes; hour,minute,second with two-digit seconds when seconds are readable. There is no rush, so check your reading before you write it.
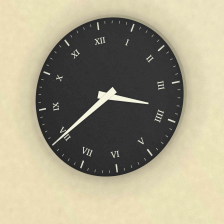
3,40
